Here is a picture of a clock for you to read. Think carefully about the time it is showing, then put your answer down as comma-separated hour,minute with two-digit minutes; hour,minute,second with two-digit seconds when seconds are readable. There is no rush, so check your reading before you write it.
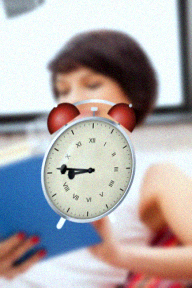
8,46
